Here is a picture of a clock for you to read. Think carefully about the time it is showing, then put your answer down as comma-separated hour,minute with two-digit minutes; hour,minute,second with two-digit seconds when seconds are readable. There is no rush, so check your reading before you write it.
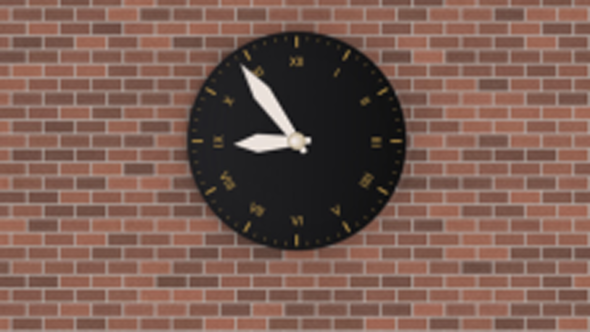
8,54
